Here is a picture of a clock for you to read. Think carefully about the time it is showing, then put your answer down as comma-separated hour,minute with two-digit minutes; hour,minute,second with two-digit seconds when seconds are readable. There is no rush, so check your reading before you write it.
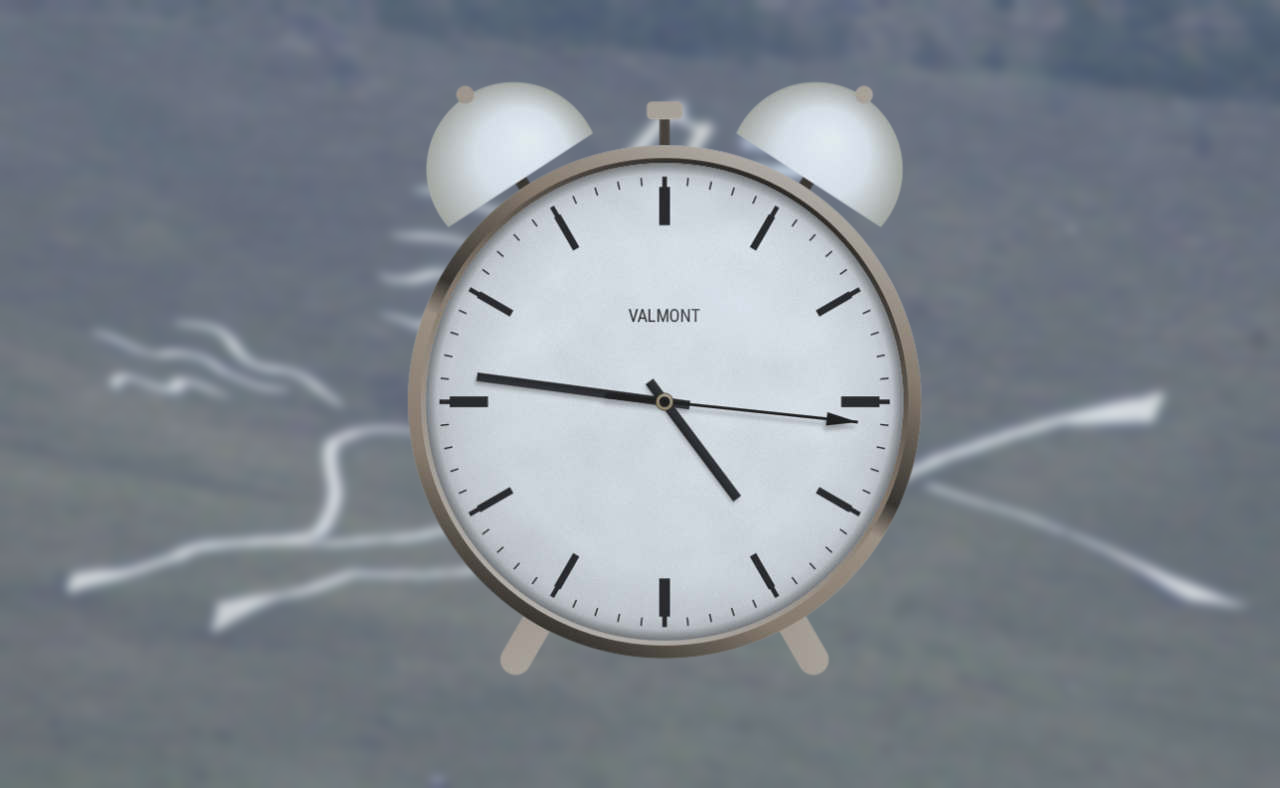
4,46,16
